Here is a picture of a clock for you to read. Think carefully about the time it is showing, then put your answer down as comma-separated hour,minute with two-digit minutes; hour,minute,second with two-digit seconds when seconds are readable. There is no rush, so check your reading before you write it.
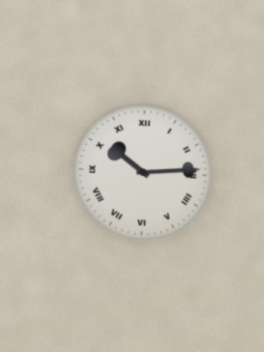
10,14
